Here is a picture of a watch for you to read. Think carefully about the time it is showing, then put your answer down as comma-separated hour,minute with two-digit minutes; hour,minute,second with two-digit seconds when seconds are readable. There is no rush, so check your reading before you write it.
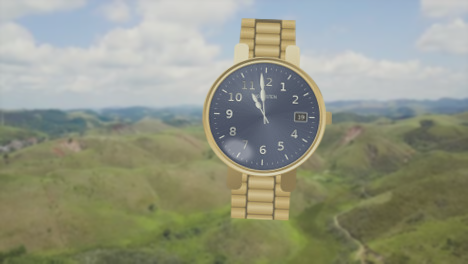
10,59
